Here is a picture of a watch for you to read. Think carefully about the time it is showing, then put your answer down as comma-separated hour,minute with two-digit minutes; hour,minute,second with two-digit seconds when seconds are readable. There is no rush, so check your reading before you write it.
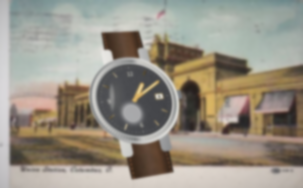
1,10
